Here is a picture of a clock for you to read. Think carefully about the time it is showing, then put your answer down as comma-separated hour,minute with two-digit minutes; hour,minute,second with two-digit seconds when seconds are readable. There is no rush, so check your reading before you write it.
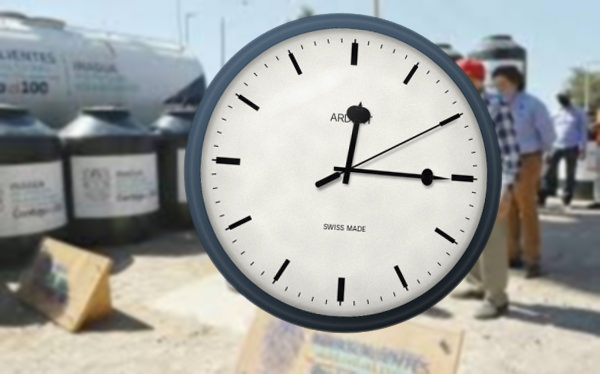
12,15,10
